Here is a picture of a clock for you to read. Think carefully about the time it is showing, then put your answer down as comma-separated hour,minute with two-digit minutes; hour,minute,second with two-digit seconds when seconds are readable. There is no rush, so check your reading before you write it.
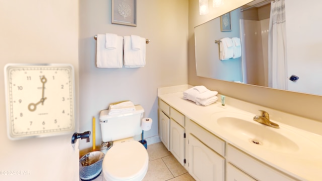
8,01
